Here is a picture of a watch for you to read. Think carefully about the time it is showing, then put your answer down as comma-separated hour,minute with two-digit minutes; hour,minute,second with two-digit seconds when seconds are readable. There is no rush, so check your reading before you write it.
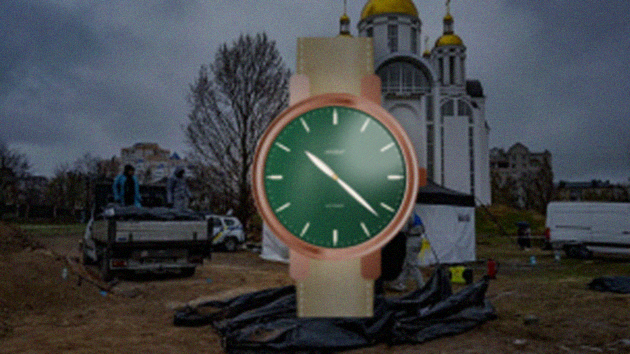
10,22
